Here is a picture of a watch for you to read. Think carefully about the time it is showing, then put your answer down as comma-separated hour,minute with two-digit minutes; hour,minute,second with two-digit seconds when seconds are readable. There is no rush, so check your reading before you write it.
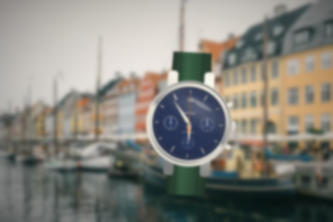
5,54
